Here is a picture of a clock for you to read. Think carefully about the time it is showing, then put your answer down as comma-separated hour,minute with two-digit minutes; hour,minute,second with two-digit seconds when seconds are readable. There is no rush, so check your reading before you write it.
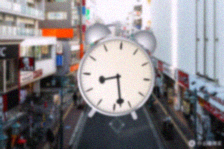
8,28
